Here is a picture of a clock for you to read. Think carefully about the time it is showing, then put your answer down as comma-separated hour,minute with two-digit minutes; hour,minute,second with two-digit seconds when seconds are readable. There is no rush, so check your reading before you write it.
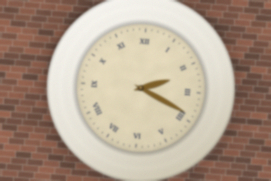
2,19
